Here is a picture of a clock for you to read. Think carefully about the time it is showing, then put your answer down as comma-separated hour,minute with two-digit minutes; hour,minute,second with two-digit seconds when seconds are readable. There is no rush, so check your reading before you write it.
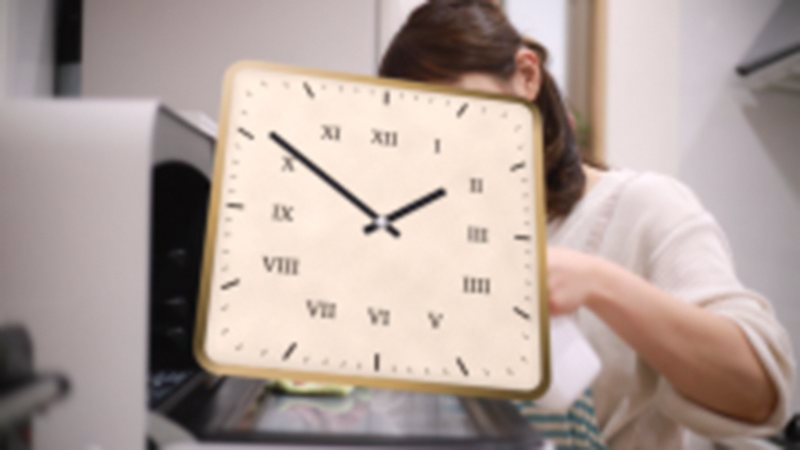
1,51
